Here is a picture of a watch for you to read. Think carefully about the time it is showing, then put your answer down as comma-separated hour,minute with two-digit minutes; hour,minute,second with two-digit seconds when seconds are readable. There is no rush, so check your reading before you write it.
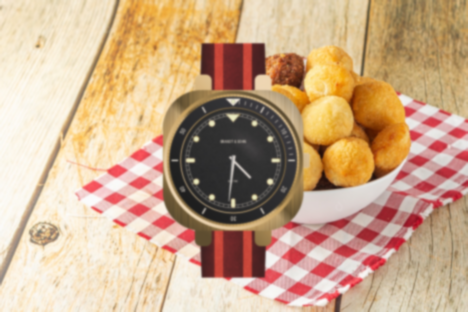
4,31
